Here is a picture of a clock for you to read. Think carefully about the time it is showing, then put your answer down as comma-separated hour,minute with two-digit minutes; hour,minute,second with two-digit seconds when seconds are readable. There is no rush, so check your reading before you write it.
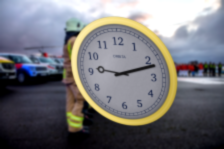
9,12
